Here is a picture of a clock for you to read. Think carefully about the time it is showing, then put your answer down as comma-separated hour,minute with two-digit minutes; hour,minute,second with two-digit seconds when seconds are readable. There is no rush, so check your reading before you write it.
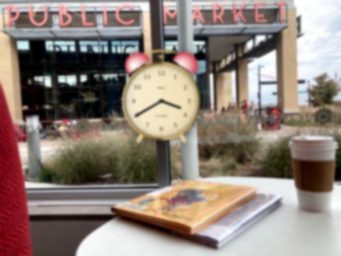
3,40
